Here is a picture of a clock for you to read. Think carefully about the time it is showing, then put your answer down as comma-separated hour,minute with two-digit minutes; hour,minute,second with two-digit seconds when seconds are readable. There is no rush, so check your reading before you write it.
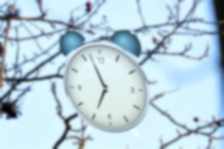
6,57
